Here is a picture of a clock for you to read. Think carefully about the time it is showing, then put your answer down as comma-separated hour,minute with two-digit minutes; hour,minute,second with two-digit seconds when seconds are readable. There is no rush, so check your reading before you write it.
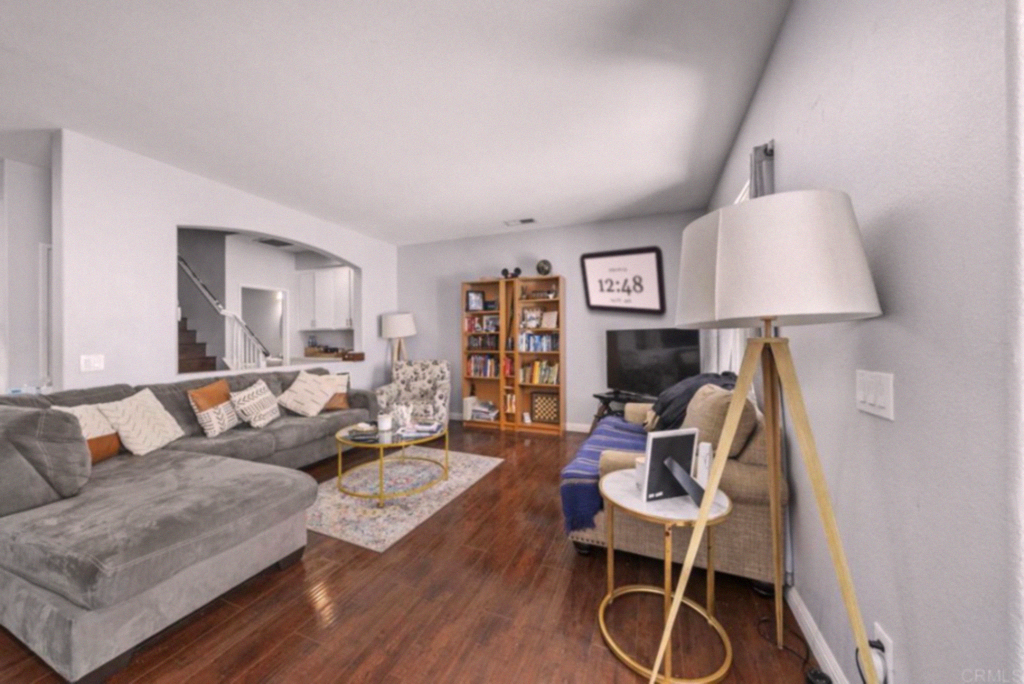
12,48
